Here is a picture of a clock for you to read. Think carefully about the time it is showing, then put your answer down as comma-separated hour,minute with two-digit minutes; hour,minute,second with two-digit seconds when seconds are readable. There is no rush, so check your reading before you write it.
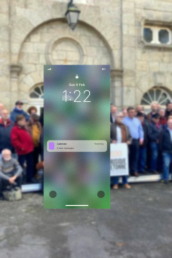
1,22
